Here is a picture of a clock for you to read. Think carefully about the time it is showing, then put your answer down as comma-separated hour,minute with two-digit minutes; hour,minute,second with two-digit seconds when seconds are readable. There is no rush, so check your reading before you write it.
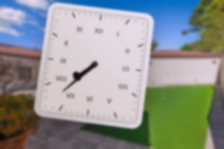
7,37
